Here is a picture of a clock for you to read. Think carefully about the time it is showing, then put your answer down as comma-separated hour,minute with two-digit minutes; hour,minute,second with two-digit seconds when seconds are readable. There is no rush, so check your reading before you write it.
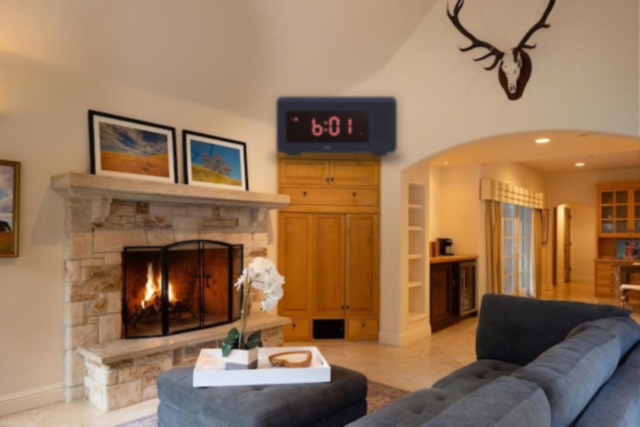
6,01
